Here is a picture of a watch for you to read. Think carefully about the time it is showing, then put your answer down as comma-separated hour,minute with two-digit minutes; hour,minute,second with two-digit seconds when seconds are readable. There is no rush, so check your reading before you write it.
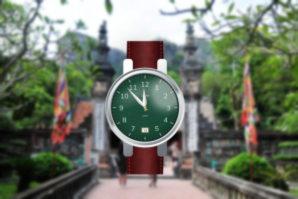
11,53
